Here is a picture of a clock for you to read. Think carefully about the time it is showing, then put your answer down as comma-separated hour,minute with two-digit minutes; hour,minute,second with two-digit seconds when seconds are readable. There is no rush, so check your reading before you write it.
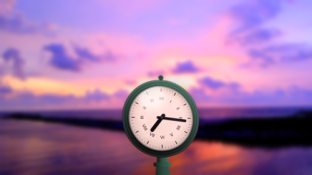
7,16
